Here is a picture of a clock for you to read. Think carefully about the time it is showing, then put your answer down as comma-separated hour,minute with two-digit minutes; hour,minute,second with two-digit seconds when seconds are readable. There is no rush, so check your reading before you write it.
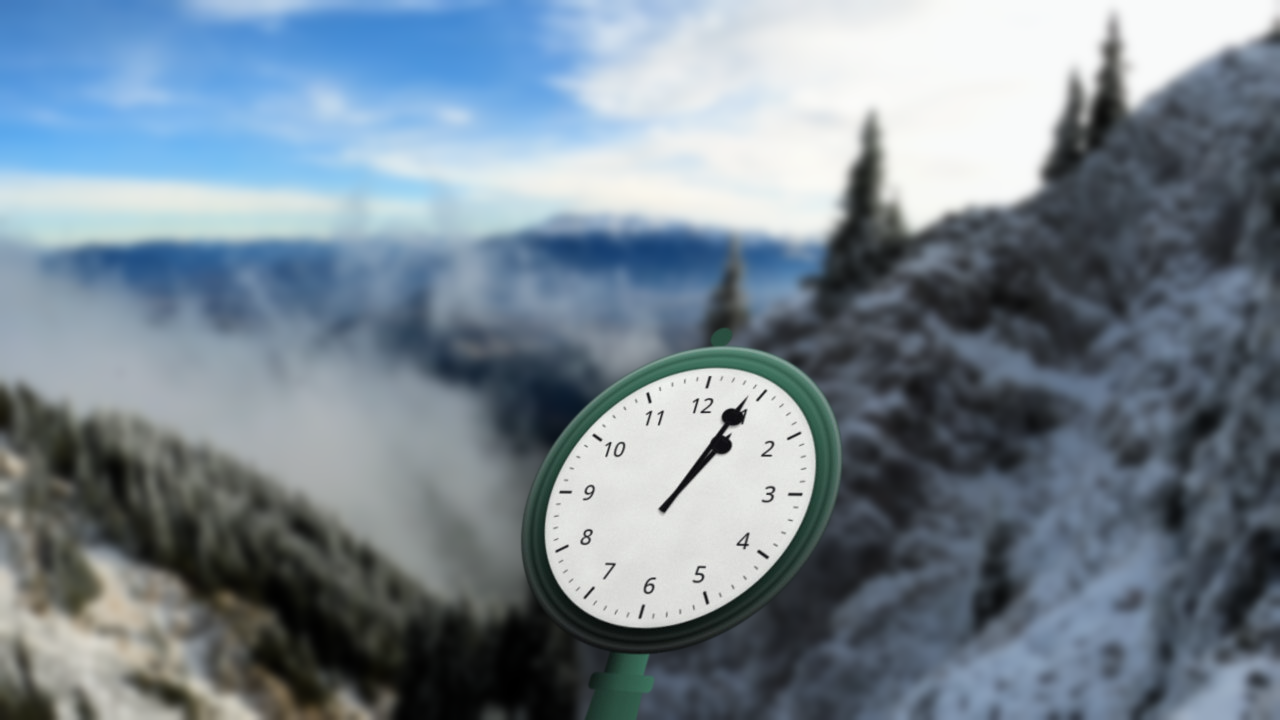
1,04
